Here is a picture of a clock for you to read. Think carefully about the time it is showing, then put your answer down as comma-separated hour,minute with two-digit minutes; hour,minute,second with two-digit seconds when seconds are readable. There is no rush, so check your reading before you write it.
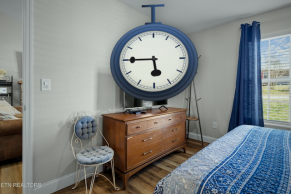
5,45
